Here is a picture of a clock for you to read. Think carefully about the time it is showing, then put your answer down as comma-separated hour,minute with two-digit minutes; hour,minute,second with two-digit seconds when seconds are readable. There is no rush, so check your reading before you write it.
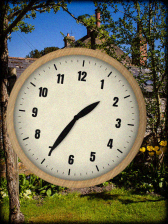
1,35
